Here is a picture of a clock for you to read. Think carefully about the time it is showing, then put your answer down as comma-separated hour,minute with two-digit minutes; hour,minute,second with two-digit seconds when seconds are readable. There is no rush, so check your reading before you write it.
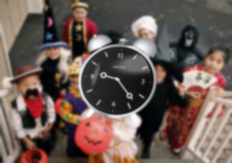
9,23
